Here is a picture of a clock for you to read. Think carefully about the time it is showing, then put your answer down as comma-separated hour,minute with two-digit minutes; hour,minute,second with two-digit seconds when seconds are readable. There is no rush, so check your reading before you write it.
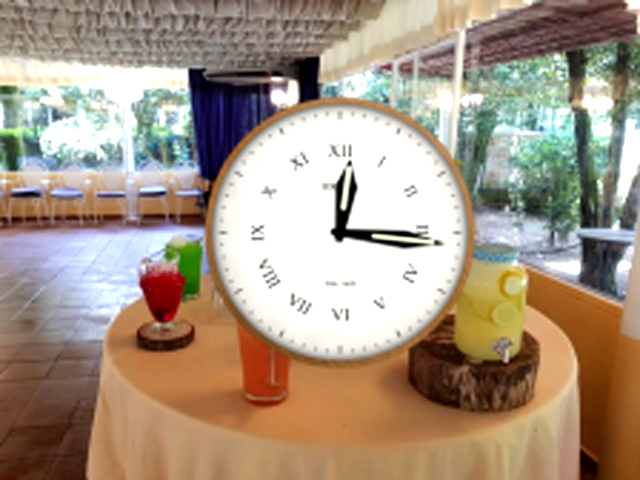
12,16
